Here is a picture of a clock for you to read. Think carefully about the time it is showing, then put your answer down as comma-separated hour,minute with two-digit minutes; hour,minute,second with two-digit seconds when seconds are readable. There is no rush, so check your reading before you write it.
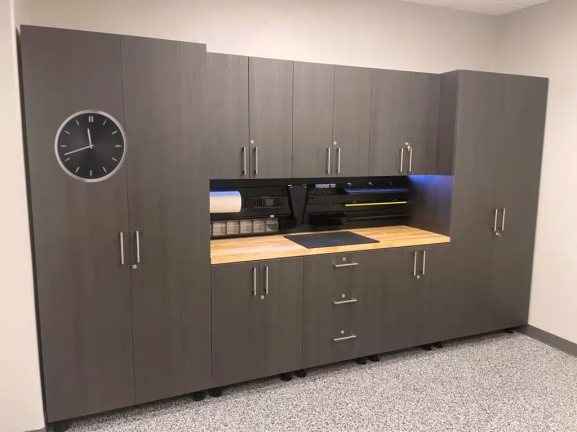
11,42
